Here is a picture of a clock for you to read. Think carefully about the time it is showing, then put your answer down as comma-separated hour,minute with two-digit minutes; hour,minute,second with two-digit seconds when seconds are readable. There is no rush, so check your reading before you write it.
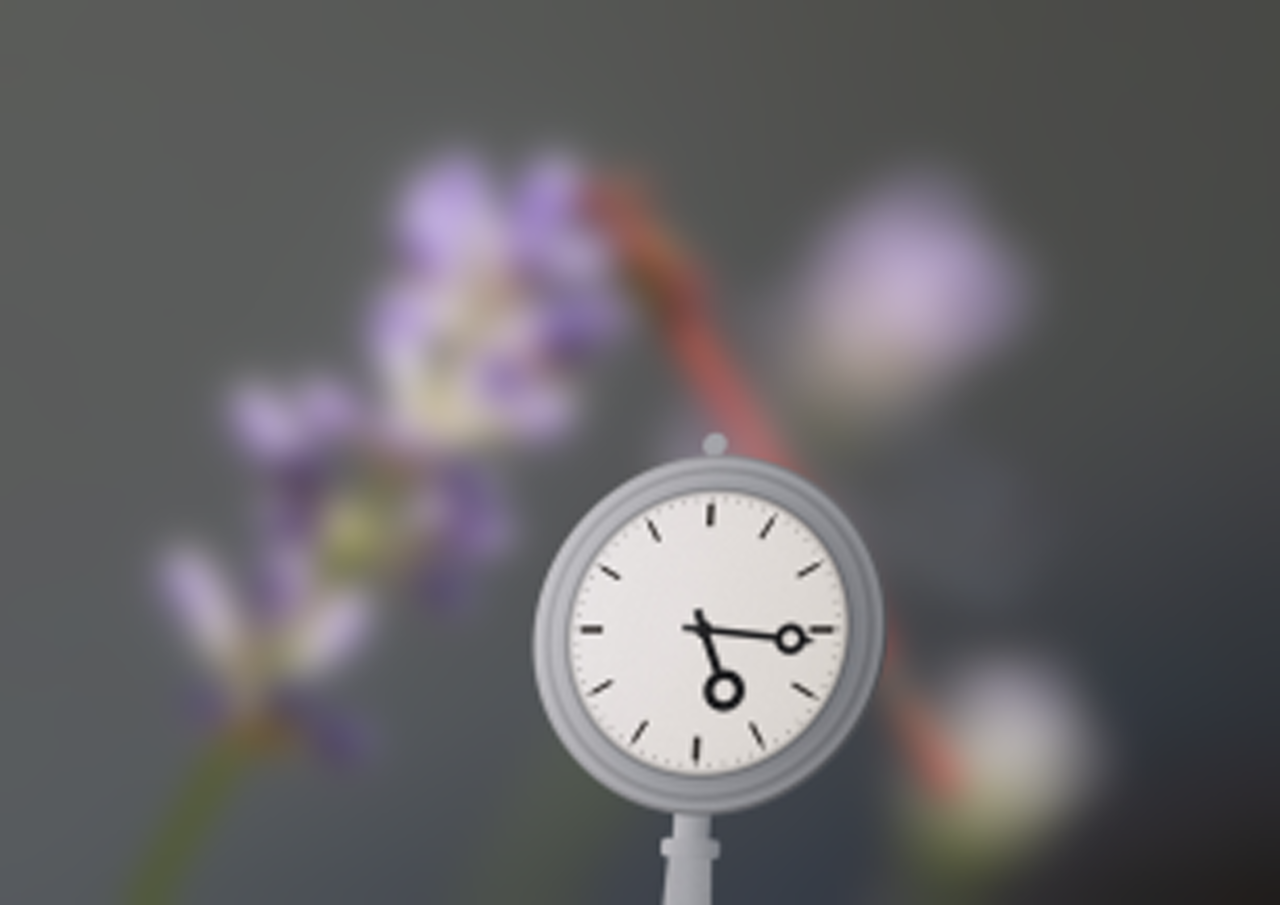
5,16
